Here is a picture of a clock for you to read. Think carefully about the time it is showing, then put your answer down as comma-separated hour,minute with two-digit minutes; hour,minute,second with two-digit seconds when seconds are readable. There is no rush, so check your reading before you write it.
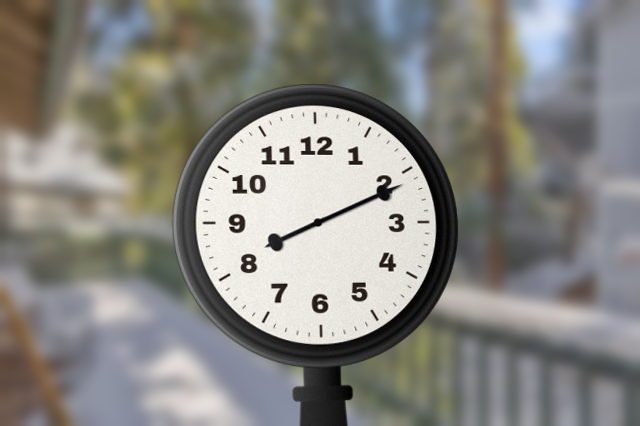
8,11
